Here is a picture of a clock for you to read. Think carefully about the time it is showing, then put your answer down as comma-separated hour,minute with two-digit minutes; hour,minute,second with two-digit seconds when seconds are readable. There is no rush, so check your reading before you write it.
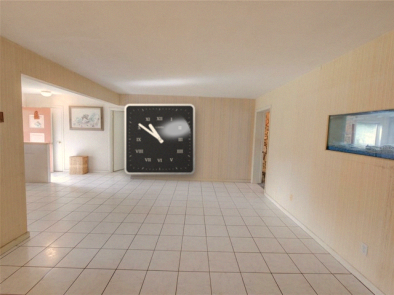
10,51
